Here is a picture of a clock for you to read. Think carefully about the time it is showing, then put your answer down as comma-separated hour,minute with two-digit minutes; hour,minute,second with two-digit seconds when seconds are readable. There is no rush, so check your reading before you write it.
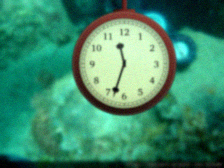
11,33
